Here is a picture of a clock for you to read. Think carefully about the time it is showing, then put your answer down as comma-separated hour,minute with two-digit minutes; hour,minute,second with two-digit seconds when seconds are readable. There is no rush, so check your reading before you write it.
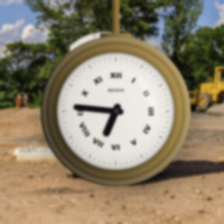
6,46
